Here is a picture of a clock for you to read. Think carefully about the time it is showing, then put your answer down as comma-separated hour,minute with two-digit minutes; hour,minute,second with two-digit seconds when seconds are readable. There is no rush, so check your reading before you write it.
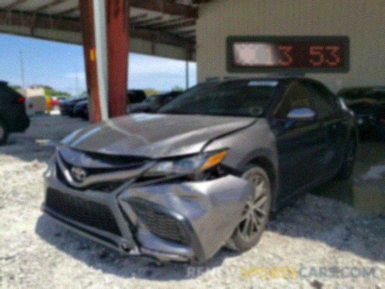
13,53
